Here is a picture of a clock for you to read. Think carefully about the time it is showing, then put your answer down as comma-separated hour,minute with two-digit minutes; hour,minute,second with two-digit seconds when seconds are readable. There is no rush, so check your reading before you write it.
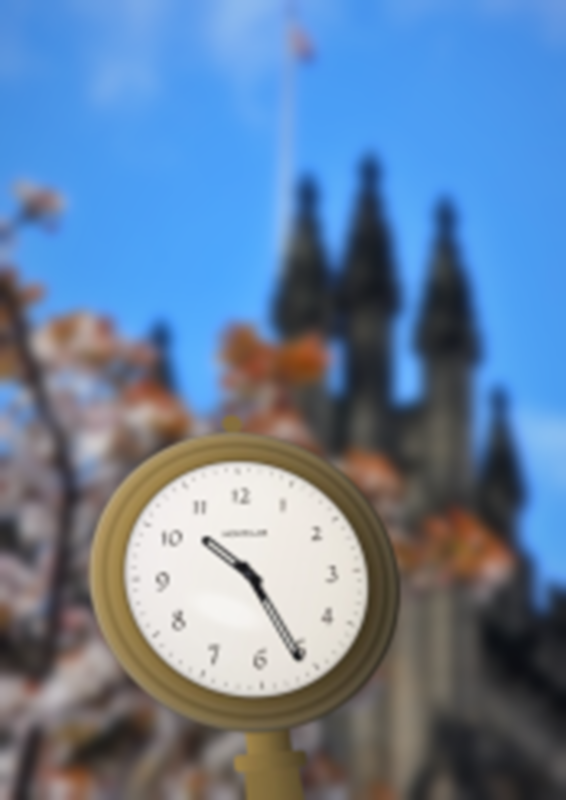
10,26
